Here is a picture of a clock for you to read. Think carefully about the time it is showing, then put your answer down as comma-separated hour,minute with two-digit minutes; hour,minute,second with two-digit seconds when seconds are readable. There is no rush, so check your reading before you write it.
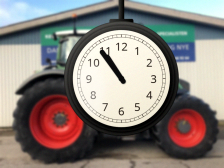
10,54
